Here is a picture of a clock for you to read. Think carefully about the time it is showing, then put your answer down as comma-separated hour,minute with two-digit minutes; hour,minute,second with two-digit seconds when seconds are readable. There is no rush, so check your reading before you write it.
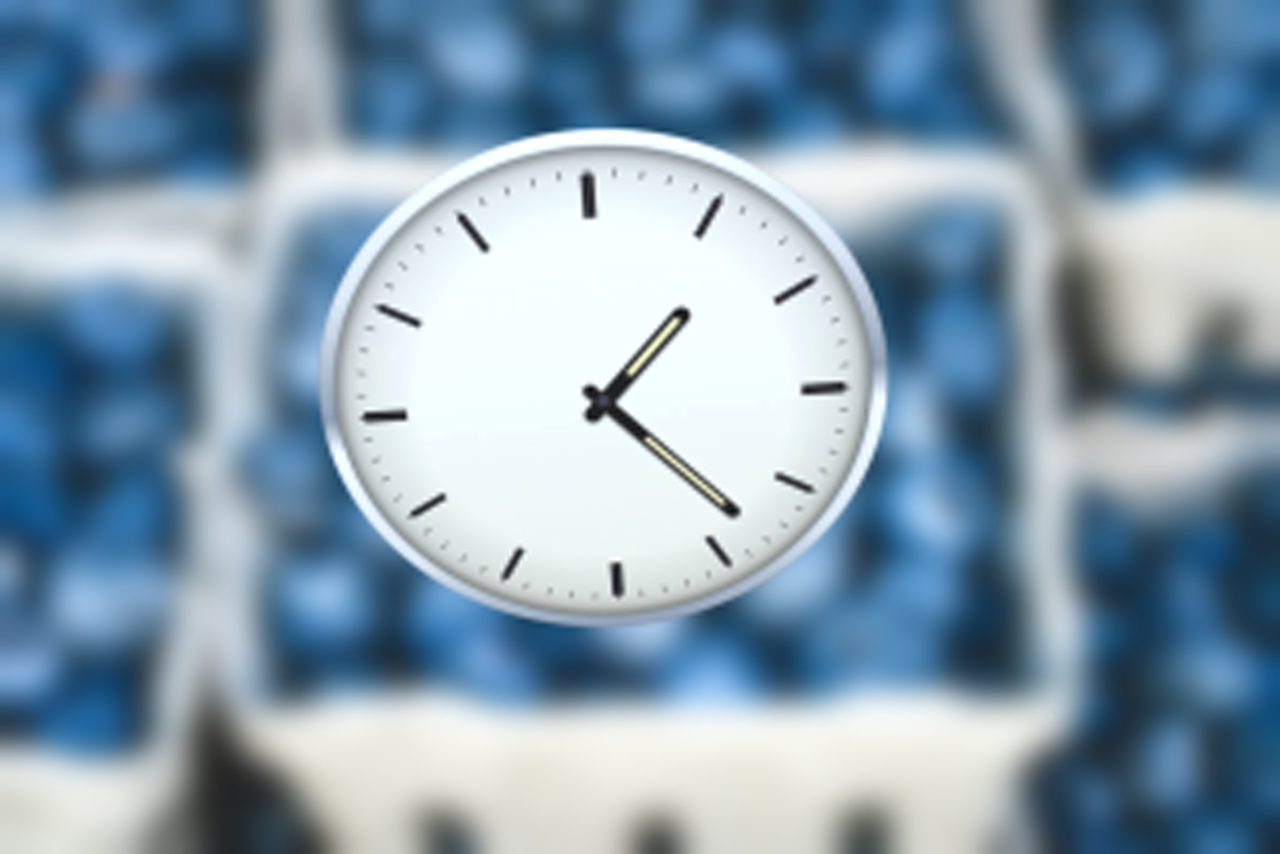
1,23
